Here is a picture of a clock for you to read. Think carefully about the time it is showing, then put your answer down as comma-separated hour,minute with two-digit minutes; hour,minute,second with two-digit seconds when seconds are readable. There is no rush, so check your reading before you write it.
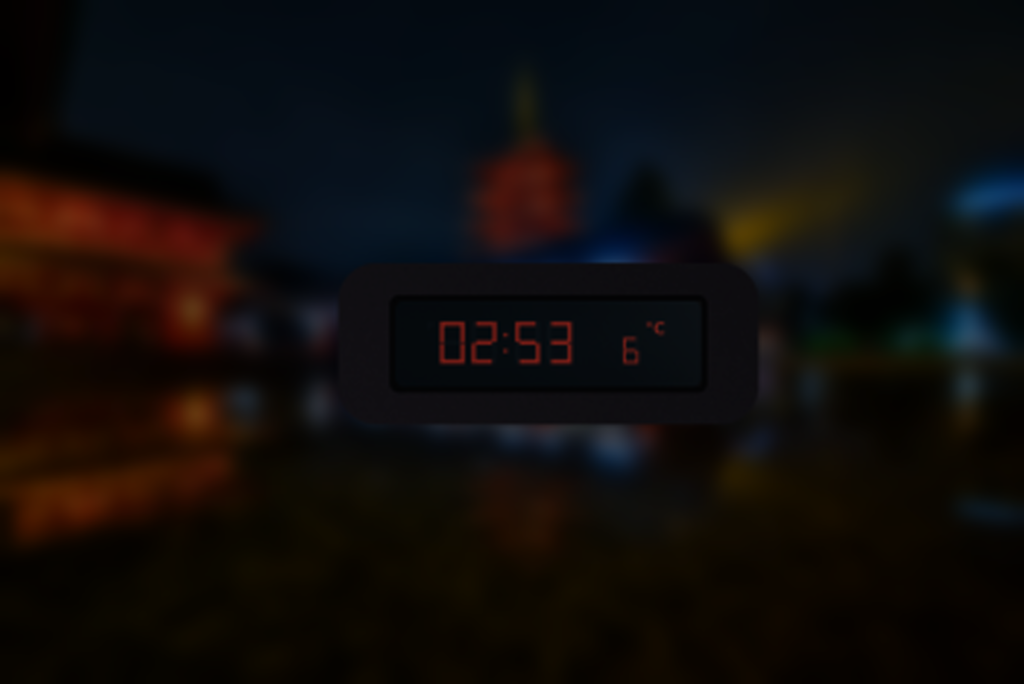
2,53
